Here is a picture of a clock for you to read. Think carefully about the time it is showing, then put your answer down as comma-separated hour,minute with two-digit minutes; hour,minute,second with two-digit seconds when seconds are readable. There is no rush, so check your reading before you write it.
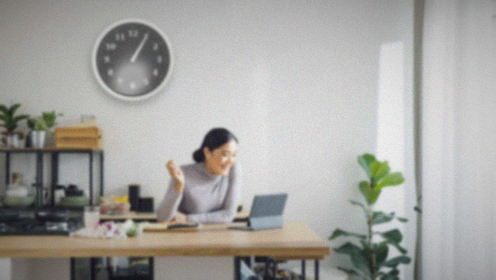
1,05
